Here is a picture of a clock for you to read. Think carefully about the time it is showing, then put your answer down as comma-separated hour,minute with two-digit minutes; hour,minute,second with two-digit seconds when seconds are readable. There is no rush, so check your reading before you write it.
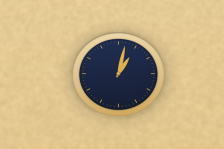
1,02
